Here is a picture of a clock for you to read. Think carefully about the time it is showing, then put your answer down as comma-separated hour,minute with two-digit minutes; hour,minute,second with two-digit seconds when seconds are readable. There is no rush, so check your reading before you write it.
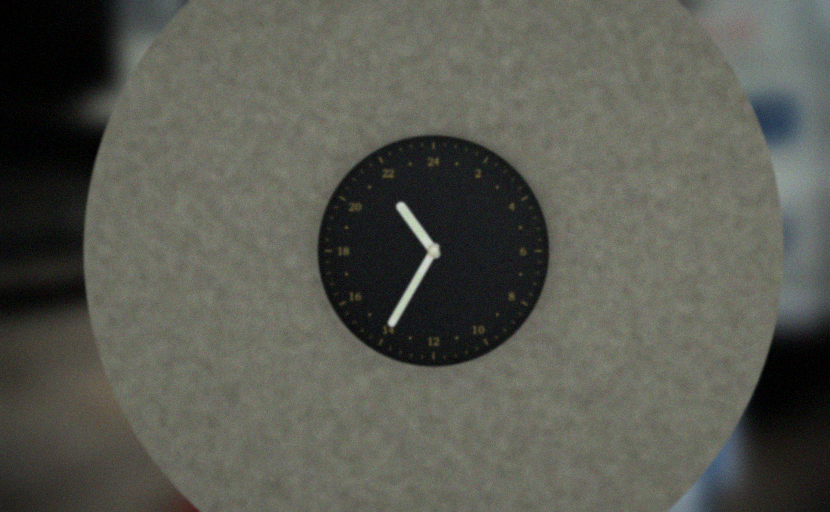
21,35
